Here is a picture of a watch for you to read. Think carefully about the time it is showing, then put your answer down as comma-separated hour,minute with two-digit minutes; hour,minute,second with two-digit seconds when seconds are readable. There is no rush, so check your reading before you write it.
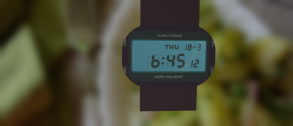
6,45,12
